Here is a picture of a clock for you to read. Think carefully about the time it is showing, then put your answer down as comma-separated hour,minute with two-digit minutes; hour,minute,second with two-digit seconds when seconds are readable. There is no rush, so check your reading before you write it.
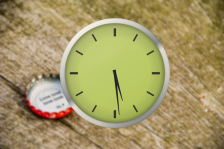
5,29
